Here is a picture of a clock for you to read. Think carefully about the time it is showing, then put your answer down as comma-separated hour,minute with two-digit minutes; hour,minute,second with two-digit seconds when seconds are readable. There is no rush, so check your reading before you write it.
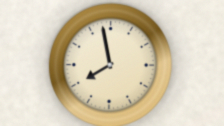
7,58
